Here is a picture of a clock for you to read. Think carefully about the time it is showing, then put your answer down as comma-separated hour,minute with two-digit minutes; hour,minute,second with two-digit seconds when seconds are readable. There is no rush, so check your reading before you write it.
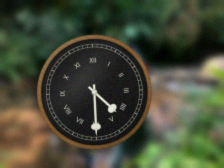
4,30
